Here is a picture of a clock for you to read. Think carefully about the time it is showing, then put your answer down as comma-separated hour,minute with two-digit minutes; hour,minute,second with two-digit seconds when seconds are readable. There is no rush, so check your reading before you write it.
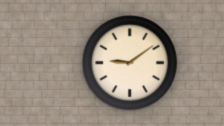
9,09
